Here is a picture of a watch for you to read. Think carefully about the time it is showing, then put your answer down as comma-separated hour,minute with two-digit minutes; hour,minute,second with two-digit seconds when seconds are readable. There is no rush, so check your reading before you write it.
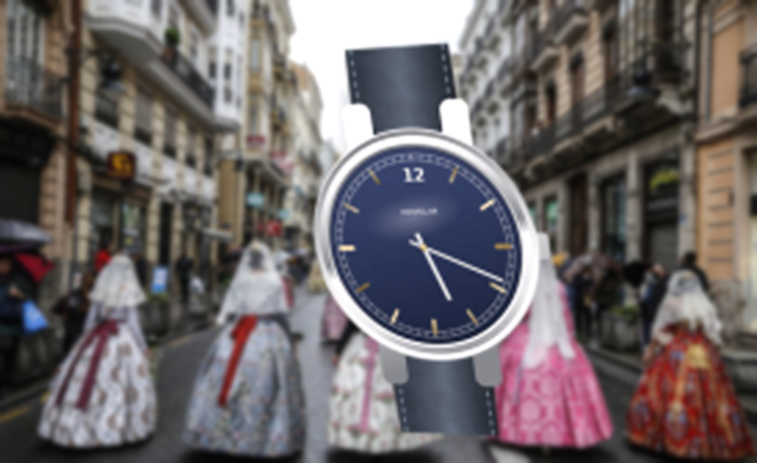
5,19
